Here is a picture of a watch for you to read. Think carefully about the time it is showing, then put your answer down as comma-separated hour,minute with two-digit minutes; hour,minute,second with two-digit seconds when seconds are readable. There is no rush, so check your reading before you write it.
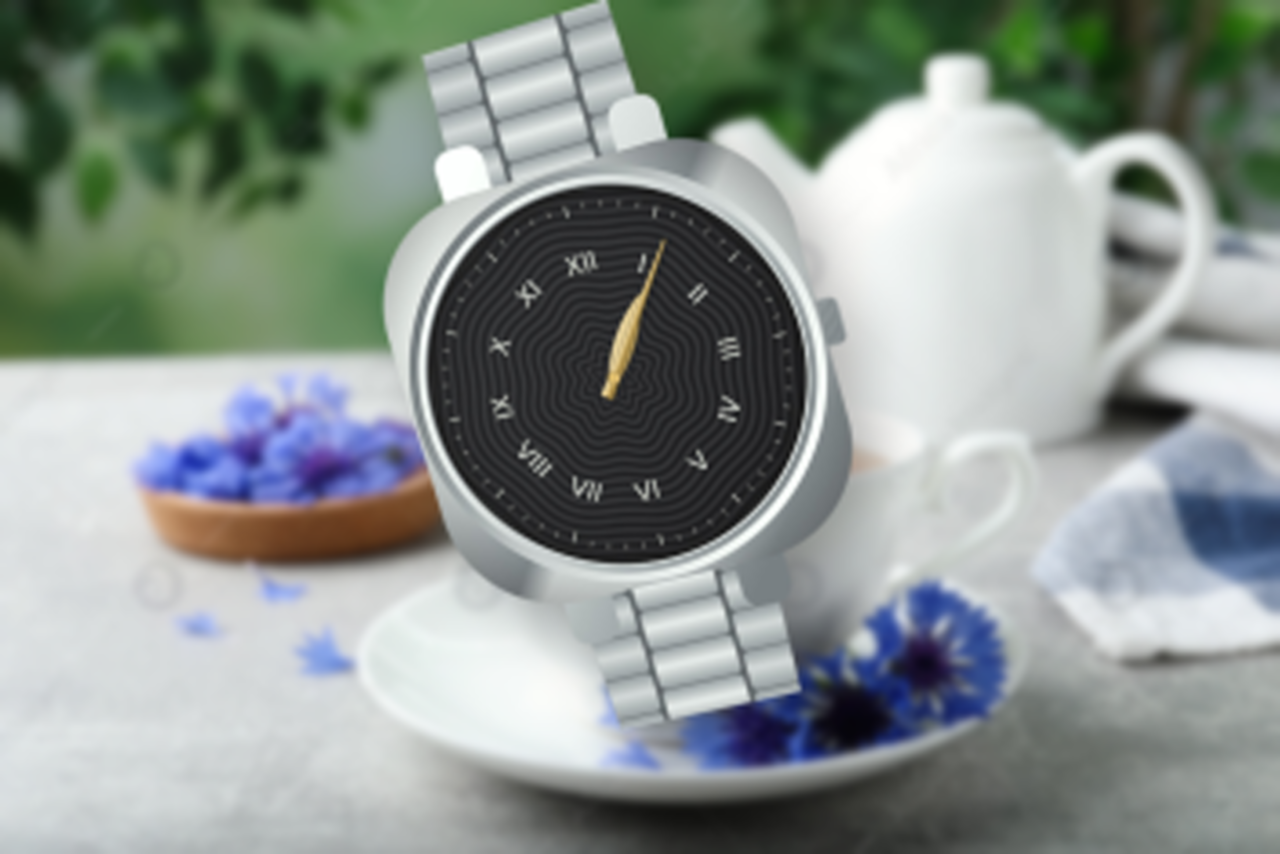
1,06
